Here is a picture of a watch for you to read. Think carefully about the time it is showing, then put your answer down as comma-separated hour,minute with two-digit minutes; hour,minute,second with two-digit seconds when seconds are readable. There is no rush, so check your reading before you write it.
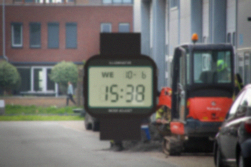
15,38
